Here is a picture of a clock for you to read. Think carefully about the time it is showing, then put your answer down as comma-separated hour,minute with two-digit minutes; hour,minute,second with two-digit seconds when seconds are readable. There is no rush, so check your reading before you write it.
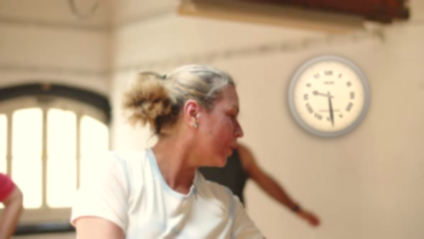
9,29
